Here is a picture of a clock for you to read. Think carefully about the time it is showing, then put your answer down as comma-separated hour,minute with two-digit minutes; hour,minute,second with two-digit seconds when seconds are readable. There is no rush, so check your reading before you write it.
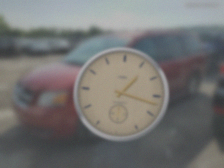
1,17
